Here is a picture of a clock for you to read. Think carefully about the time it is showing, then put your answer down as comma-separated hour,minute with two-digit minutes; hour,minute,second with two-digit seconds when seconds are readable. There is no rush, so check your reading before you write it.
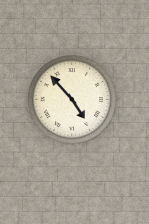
4,53
